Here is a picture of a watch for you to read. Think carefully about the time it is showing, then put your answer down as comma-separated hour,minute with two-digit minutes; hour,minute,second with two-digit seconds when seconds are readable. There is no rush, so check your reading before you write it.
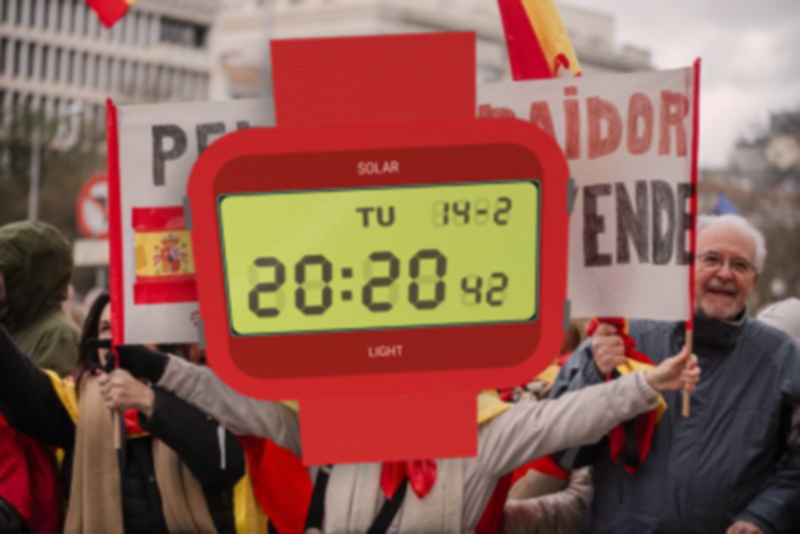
20,20,42
